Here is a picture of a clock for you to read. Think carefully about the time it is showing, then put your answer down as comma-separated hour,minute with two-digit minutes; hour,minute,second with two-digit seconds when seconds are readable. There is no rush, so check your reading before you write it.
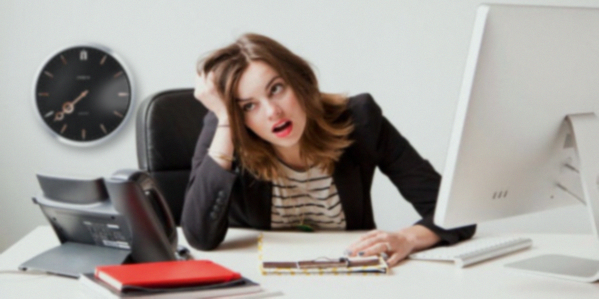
7,38
